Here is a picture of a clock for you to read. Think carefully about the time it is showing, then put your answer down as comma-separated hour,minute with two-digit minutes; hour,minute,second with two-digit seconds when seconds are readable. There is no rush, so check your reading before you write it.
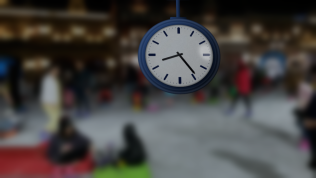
8,24
